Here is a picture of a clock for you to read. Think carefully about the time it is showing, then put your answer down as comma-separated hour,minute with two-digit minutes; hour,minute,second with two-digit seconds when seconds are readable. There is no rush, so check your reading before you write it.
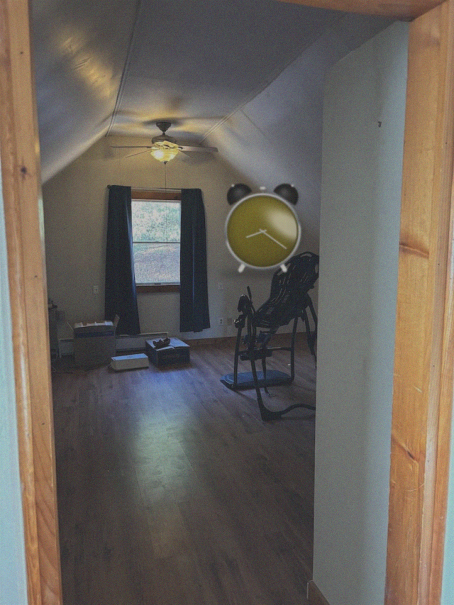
8,21
